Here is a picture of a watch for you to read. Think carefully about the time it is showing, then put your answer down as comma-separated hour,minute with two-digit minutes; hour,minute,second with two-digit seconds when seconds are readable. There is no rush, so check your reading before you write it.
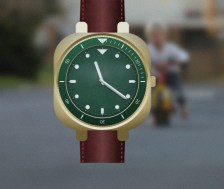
11,21
